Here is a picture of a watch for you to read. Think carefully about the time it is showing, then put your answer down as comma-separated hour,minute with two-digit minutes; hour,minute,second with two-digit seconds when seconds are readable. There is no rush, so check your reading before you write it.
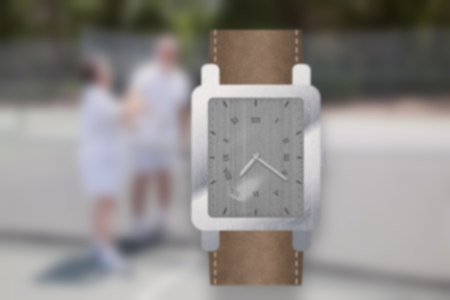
7,21
